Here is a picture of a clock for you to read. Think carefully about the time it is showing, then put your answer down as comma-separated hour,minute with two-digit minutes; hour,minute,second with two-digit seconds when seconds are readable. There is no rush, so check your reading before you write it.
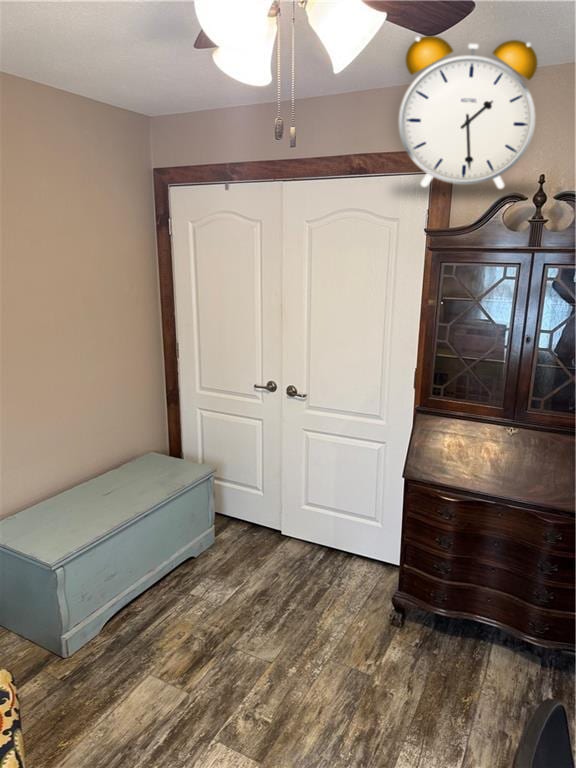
1,29
